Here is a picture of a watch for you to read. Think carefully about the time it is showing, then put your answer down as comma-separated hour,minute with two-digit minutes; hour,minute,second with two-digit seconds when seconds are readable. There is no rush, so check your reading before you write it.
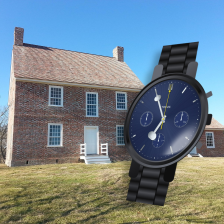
6,55
